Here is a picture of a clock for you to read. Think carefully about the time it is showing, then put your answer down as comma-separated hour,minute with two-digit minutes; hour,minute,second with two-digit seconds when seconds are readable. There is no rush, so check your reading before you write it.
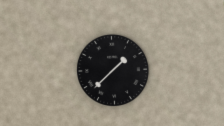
1,38
